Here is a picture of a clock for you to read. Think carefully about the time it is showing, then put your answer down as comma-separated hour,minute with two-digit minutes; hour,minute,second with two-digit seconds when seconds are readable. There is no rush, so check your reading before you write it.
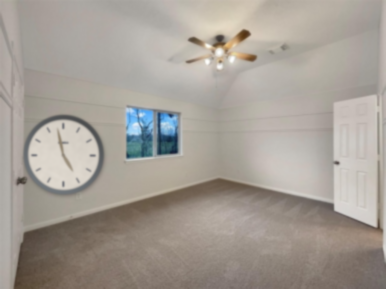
4,58
